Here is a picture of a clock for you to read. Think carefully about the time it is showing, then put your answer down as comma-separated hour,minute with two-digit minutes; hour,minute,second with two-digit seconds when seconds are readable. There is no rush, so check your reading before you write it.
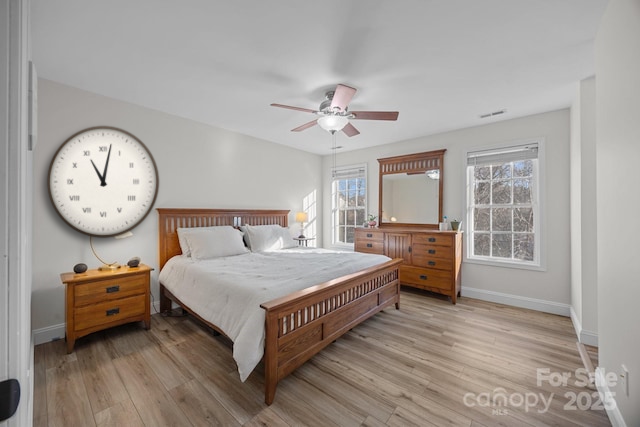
11,02
